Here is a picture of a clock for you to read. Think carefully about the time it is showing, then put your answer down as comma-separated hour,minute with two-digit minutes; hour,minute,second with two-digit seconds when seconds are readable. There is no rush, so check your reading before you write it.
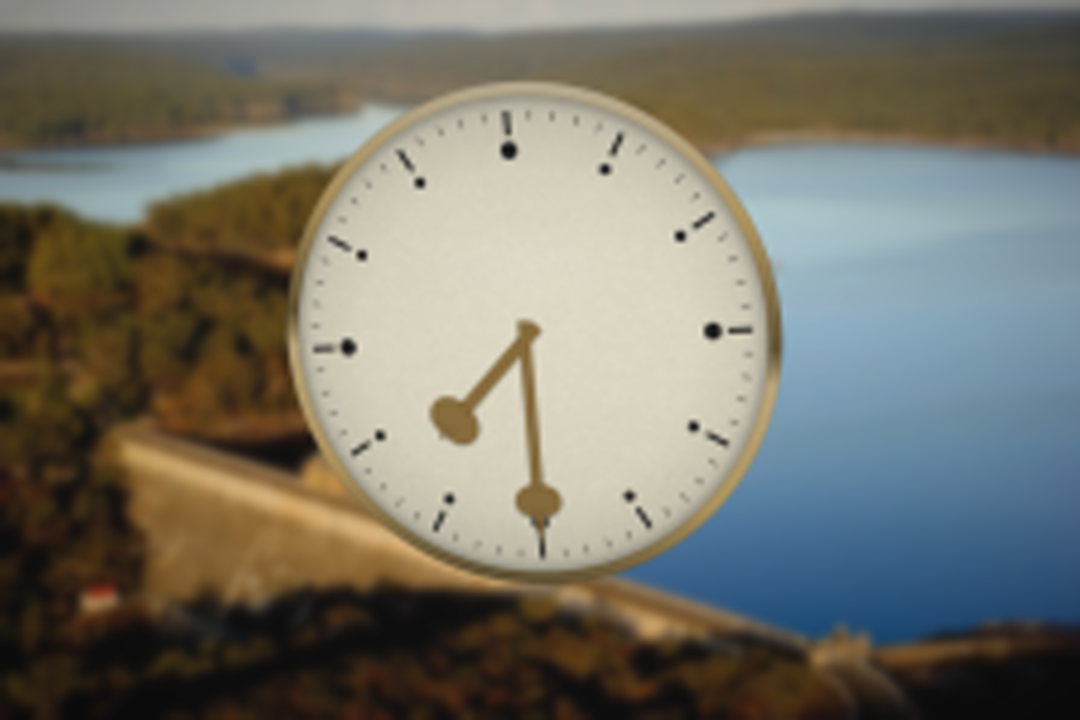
7,30
